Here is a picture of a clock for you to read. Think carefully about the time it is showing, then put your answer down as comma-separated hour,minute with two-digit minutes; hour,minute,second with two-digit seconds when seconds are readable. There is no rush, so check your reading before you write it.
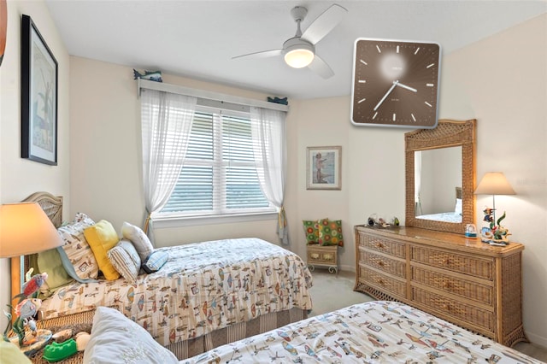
3,36
